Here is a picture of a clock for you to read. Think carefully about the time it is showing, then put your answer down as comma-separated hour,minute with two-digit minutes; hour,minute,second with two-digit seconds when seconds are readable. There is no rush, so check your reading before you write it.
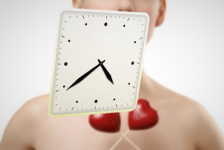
4,39
